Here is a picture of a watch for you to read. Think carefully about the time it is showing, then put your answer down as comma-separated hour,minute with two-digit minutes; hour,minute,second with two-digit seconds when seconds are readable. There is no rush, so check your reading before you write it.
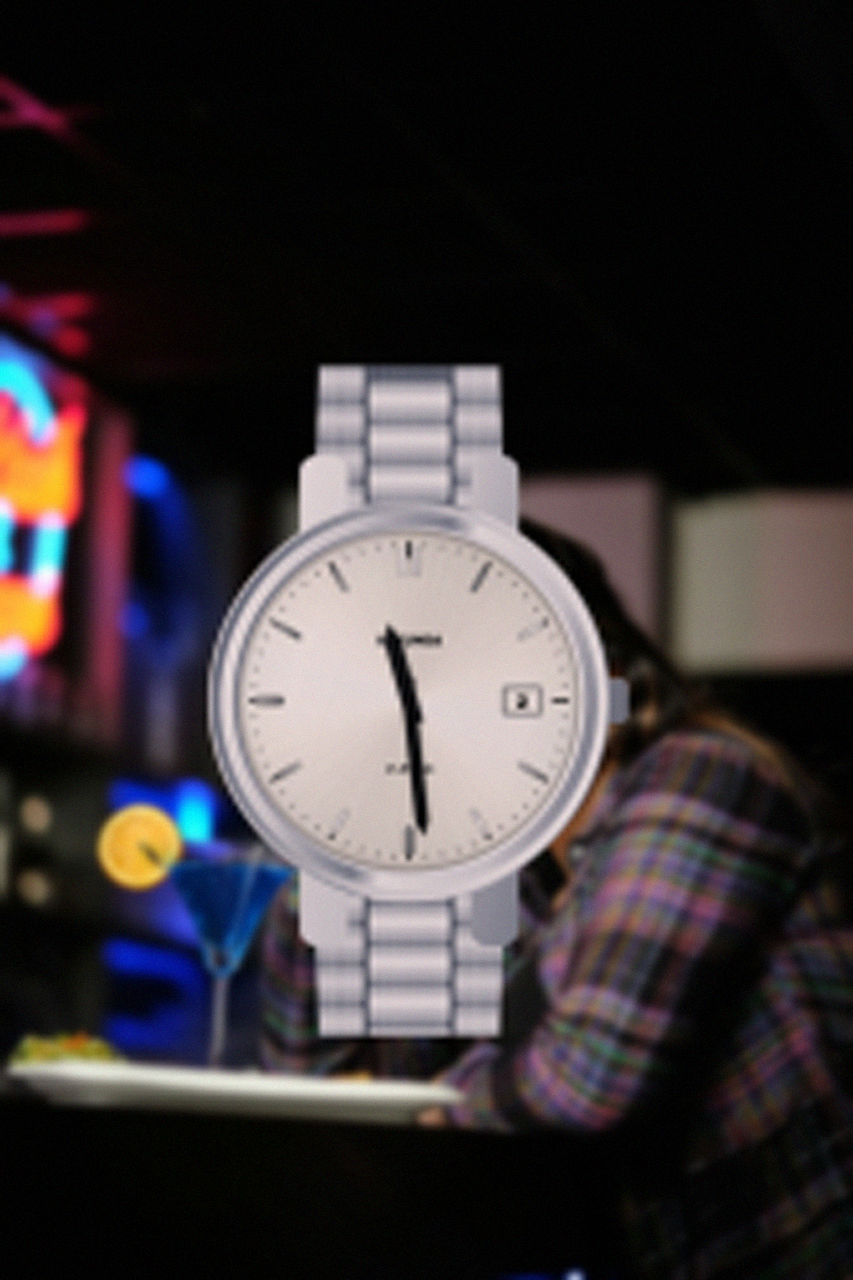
11,29
